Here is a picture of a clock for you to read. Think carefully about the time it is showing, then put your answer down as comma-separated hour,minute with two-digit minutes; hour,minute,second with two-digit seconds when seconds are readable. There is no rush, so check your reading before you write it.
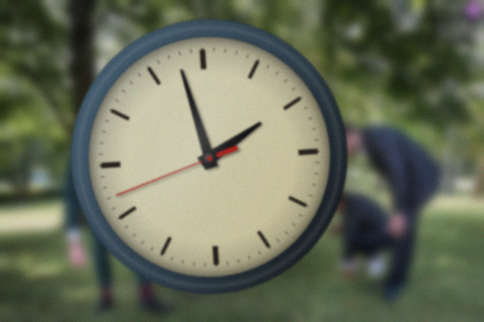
1,57,42
